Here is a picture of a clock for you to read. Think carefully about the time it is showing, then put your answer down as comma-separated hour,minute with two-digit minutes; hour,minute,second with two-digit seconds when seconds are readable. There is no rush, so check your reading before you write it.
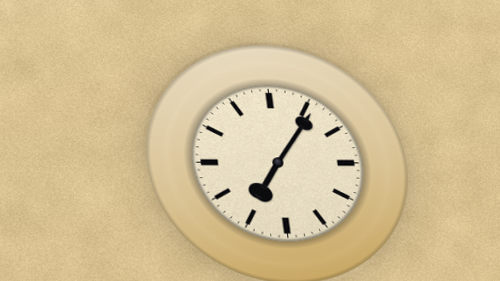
7,06
